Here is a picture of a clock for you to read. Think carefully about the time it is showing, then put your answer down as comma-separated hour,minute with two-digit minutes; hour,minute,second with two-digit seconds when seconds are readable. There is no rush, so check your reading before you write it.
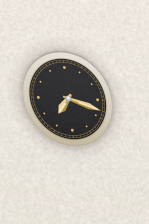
7,18
